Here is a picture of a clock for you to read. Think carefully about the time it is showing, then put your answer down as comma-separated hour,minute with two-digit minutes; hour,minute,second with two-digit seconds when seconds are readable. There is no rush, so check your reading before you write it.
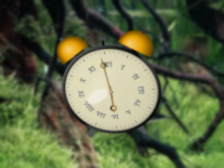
5,59
